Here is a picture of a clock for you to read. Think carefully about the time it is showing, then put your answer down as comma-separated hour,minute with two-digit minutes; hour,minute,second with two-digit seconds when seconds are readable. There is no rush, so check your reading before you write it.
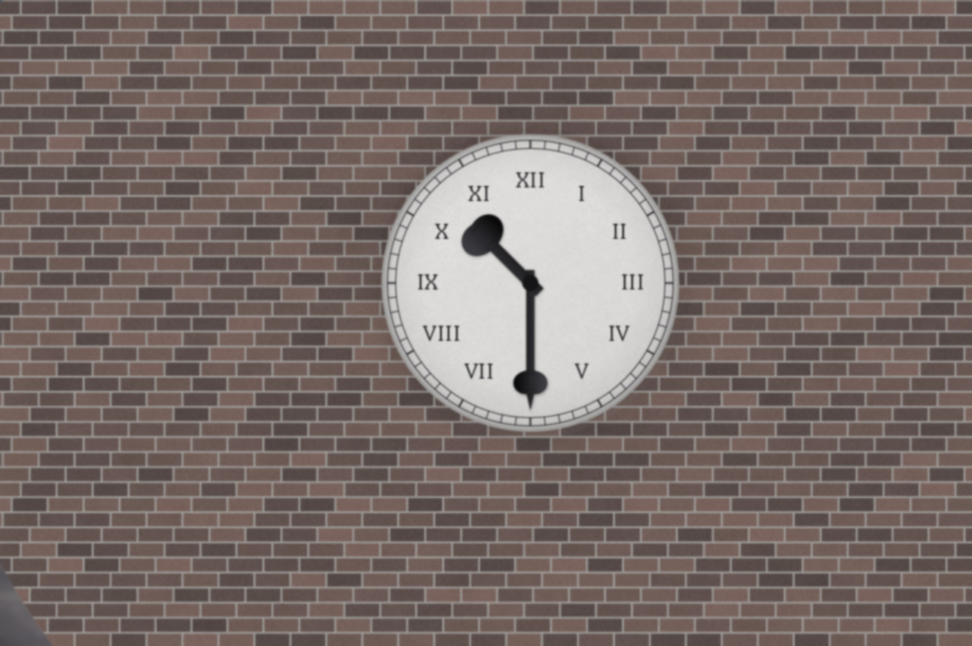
10,30
